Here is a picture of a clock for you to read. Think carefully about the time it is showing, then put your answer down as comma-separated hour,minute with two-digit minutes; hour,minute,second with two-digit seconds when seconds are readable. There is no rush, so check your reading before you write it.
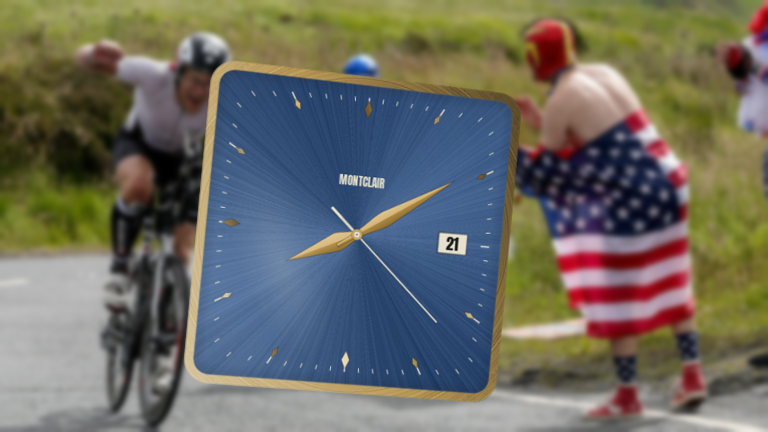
8,09,22
